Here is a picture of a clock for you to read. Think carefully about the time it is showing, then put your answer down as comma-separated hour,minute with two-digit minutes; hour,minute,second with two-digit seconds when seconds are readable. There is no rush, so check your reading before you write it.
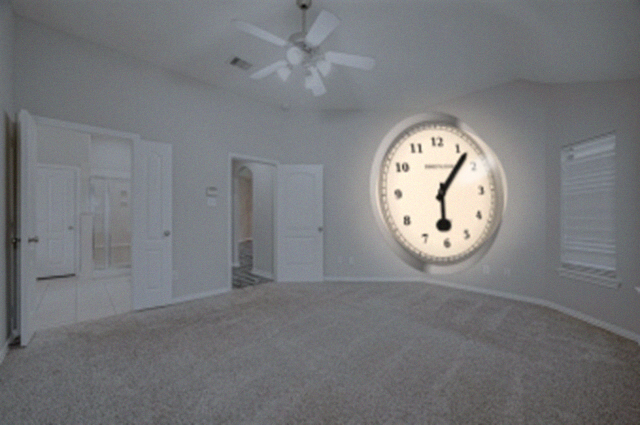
6,07
